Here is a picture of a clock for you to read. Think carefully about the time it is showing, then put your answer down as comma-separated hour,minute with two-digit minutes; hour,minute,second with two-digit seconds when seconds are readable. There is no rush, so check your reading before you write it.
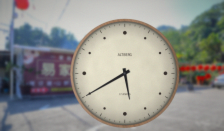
5,40
